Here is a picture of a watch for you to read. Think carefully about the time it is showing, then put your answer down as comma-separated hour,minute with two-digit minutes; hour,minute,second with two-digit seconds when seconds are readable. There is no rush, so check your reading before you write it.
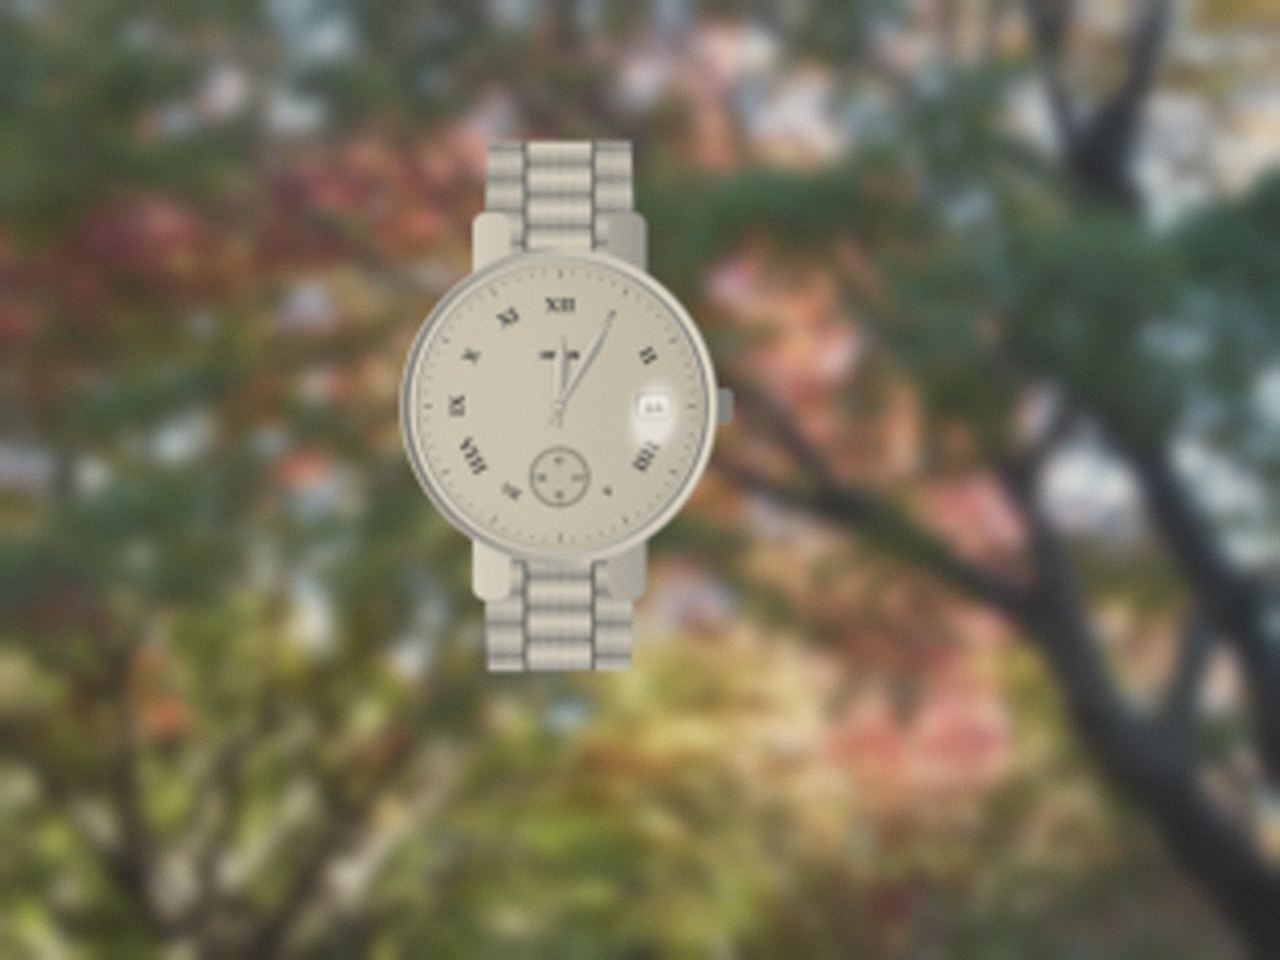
12,05
